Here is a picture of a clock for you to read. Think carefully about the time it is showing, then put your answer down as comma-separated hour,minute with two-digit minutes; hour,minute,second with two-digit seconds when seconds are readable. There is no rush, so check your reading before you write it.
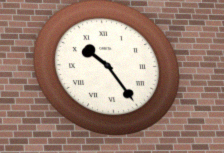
10,25
